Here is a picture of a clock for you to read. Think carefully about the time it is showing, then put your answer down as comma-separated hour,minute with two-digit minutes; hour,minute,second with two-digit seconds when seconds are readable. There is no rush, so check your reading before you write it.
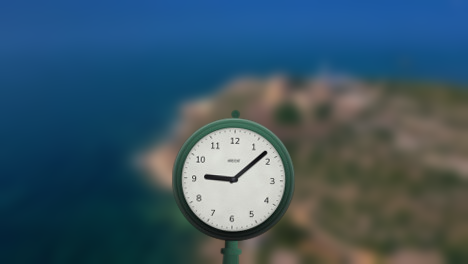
9,08
